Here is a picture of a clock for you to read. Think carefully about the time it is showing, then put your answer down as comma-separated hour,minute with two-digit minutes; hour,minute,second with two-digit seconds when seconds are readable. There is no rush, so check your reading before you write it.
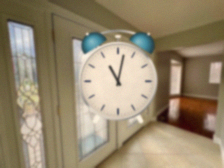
11,02
